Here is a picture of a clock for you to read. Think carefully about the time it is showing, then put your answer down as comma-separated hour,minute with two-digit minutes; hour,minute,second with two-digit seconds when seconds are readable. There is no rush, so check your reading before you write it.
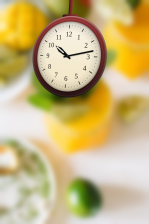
10,13
